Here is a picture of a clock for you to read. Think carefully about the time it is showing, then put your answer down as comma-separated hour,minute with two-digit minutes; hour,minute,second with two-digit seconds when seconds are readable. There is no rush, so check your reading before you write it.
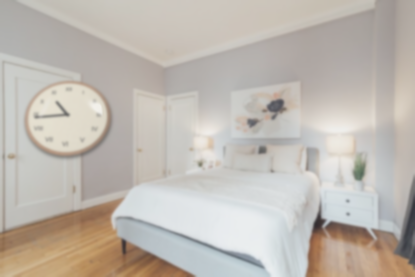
10,44
